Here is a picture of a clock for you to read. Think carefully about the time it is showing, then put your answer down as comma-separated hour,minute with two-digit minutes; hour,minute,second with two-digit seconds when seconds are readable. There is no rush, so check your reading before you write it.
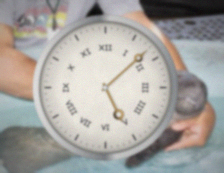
5,08
